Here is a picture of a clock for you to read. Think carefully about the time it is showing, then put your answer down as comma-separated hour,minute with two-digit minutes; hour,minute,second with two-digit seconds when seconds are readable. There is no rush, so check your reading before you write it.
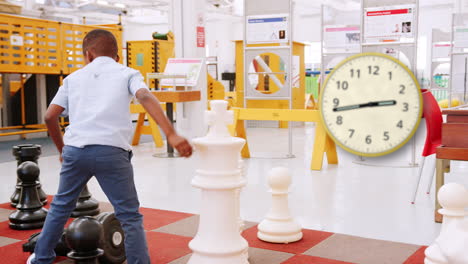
2,43
